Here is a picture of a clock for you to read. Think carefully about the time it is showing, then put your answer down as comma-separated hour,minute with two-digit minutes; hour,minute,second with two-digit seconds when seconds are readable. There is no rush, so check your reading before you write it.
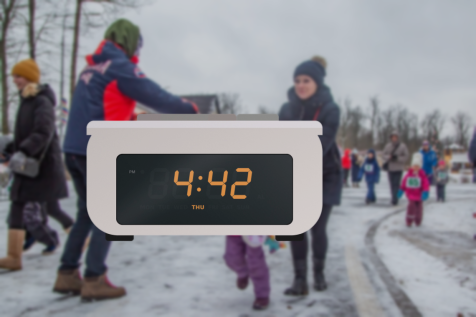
4,42
